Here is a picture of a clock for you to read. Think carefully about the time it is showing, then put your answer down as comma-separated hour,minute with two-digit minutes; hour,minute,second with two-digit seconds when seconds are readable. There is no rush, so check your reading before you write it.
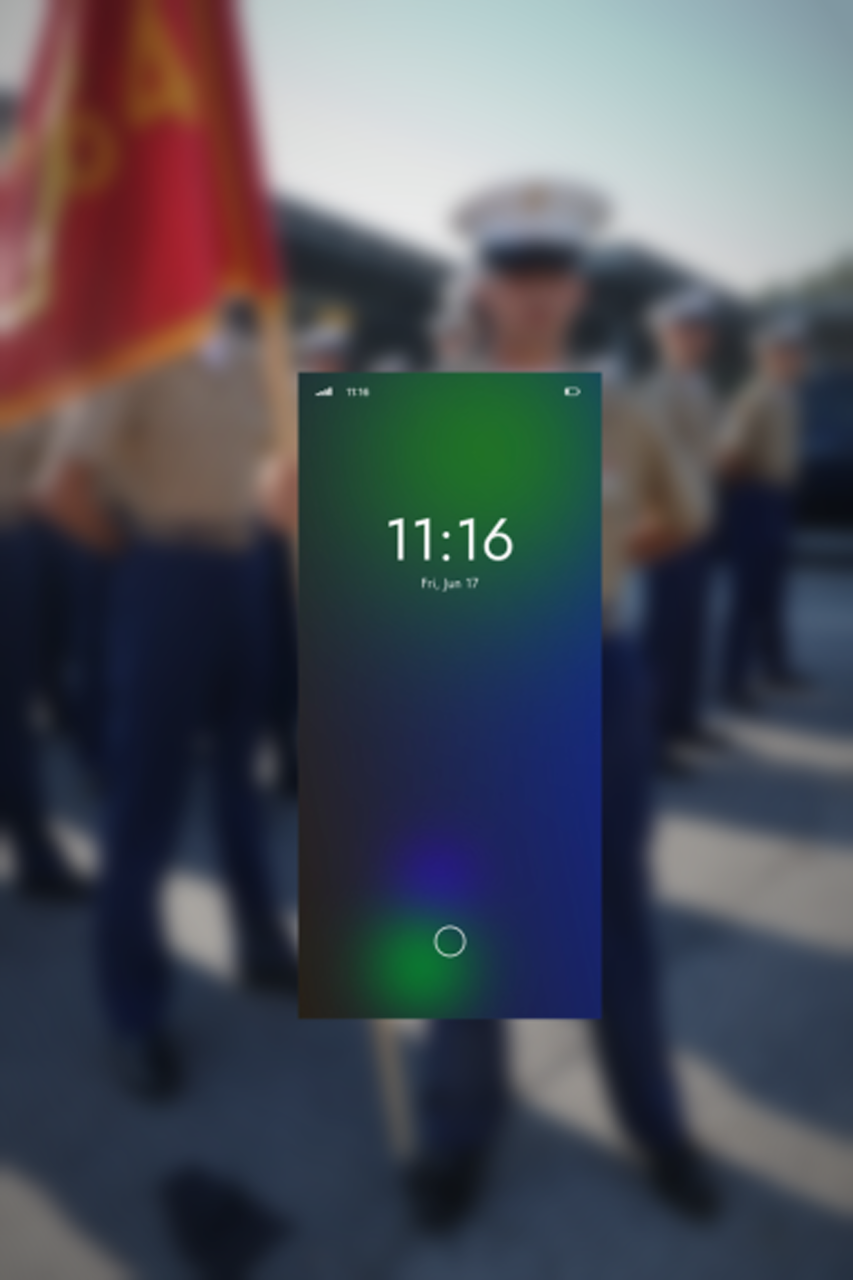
11,16
